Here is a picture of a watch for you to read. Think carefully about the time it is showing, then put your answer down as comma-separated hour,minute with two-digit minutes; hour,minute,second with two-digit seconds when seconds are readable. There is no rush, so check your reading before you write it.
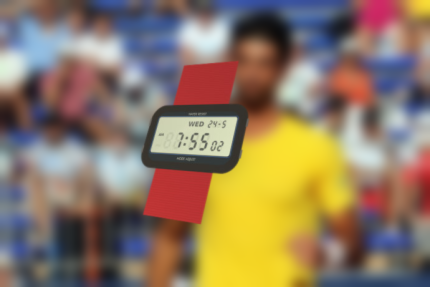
7,55,02
